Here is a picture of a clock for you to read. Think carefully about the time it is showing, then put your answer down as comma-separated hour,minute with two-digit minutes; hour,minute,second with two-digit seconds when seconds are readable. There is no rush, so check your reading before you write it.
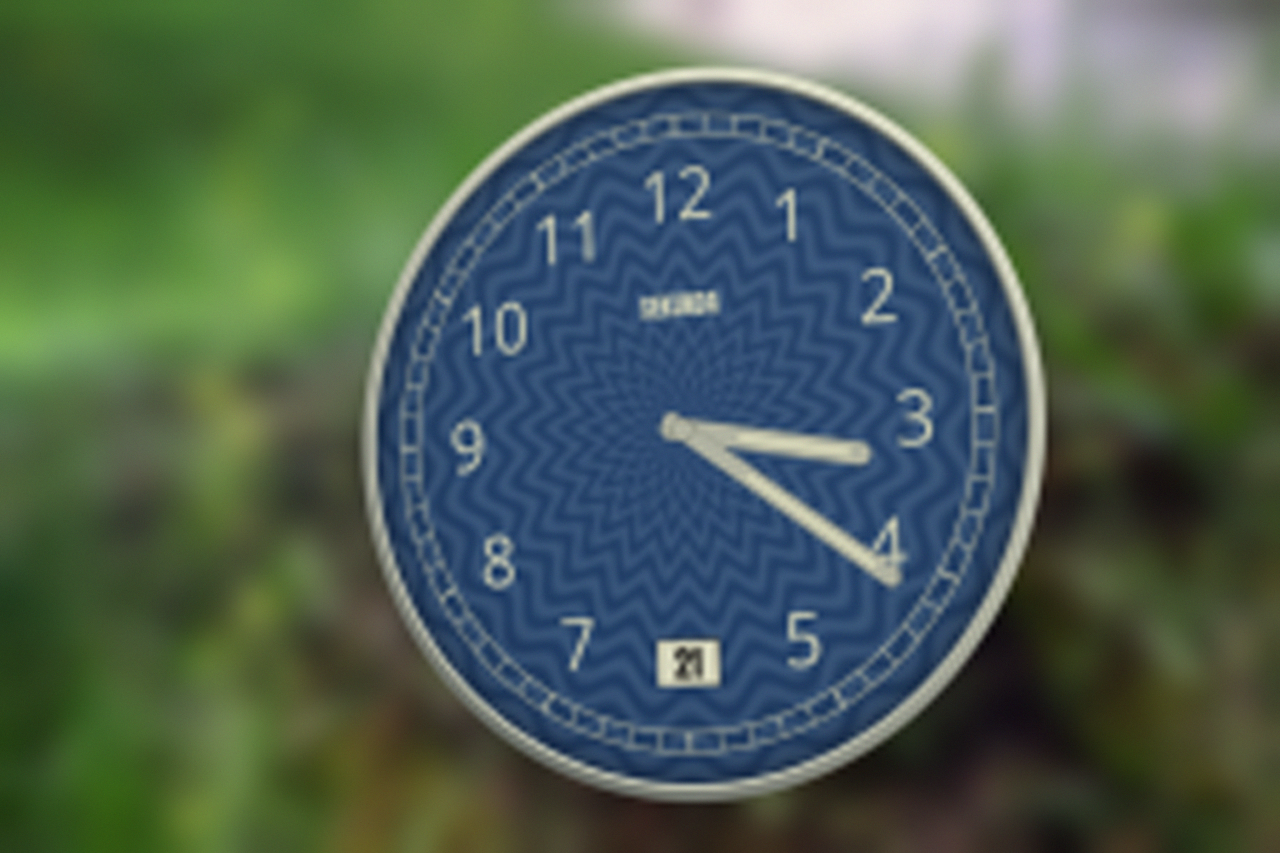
3,21
